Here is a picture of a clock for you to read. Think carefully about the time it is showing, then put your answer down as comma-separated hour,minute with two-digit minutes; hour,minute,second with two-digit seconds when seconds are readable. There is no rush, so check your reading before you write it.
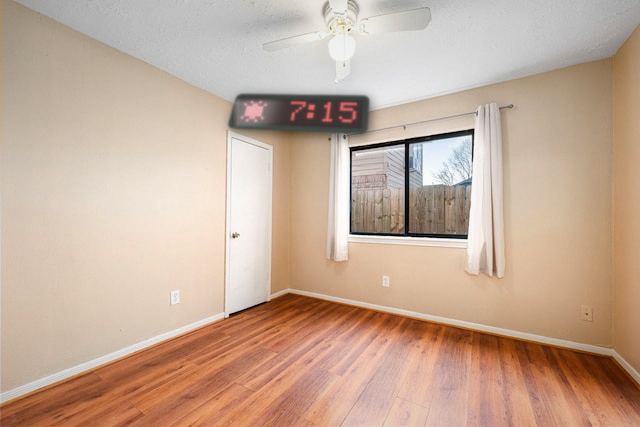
7,15
